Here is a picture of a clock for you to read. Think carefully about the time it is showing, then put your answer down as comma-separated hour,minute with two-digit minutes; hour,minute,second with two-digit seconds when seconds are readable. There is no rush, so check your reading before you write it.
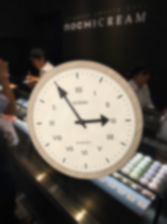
2,55
